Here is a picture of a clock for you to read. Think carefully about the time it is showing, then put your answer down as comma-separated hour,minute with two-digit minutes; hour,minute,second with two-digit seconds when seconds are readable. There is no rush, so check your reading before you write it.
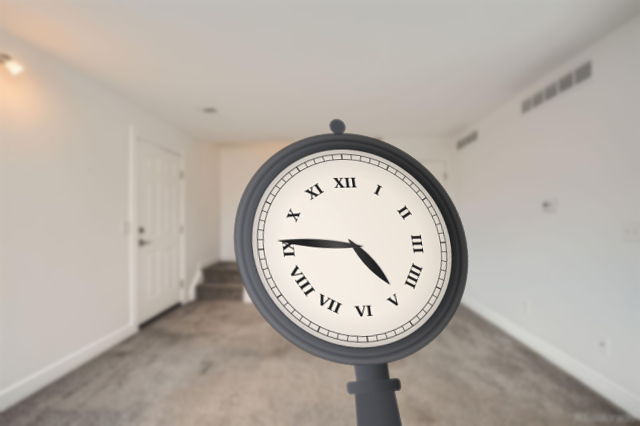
4,46
